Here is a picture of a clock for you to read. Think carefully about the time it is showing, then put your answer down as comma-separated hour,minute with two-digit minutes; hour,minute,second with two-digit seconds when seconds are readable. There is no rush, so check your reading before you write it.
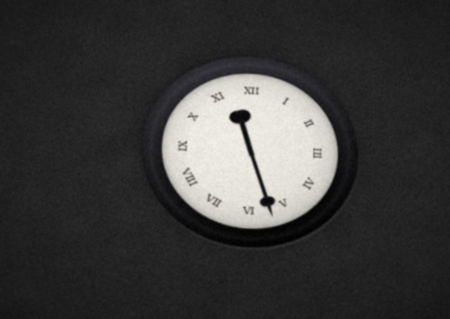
11,27
